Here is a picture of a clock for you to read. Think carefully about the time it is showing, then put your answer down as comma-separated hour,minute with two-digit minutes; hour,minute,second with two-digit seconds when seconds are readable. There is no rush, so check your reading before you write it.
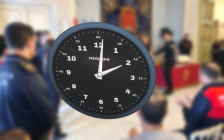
2,01
